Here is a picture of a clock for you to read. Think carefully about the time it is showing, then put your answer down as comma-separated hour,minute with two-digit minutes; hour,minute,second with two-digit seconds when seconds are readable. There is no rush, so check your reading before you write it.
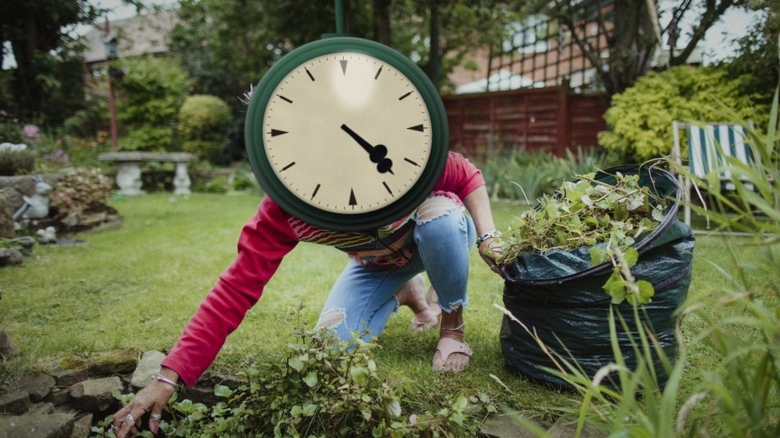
4,23
